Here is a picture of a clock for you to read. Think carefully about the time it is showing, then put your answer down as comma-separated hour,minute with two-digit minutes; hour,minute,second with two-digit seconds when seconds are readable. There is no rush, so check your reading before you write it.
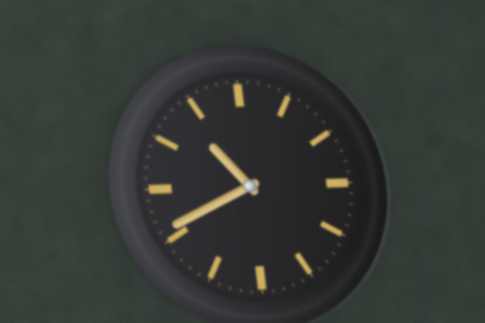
10,41
